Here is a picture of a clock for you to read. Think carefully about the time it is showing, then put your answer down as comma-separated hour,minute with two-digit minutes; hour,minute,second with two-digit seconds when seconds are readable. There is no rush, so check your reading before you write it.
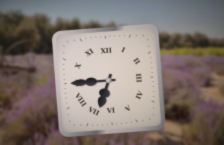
6,45
